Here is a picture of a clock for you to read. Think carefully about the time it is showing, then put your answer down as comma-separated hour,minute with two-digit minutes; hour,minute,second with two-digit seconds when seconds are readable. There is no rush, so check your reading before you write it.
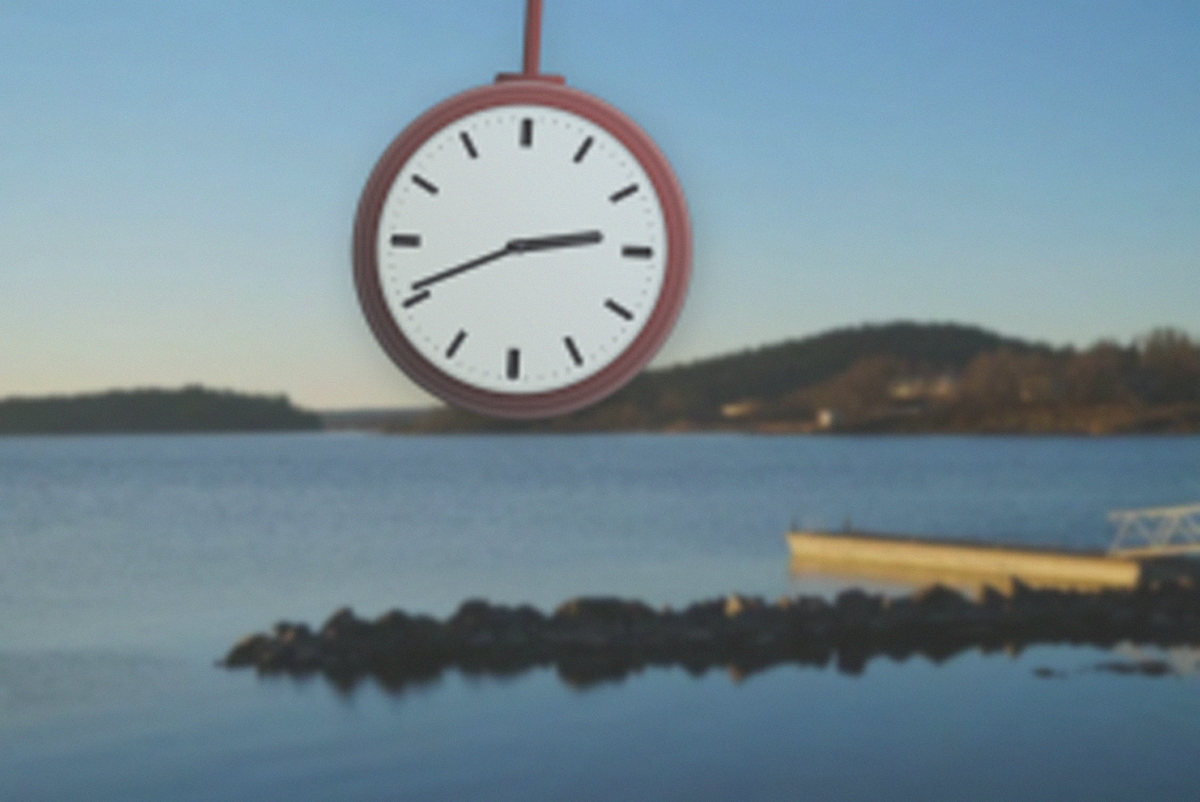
2,41
